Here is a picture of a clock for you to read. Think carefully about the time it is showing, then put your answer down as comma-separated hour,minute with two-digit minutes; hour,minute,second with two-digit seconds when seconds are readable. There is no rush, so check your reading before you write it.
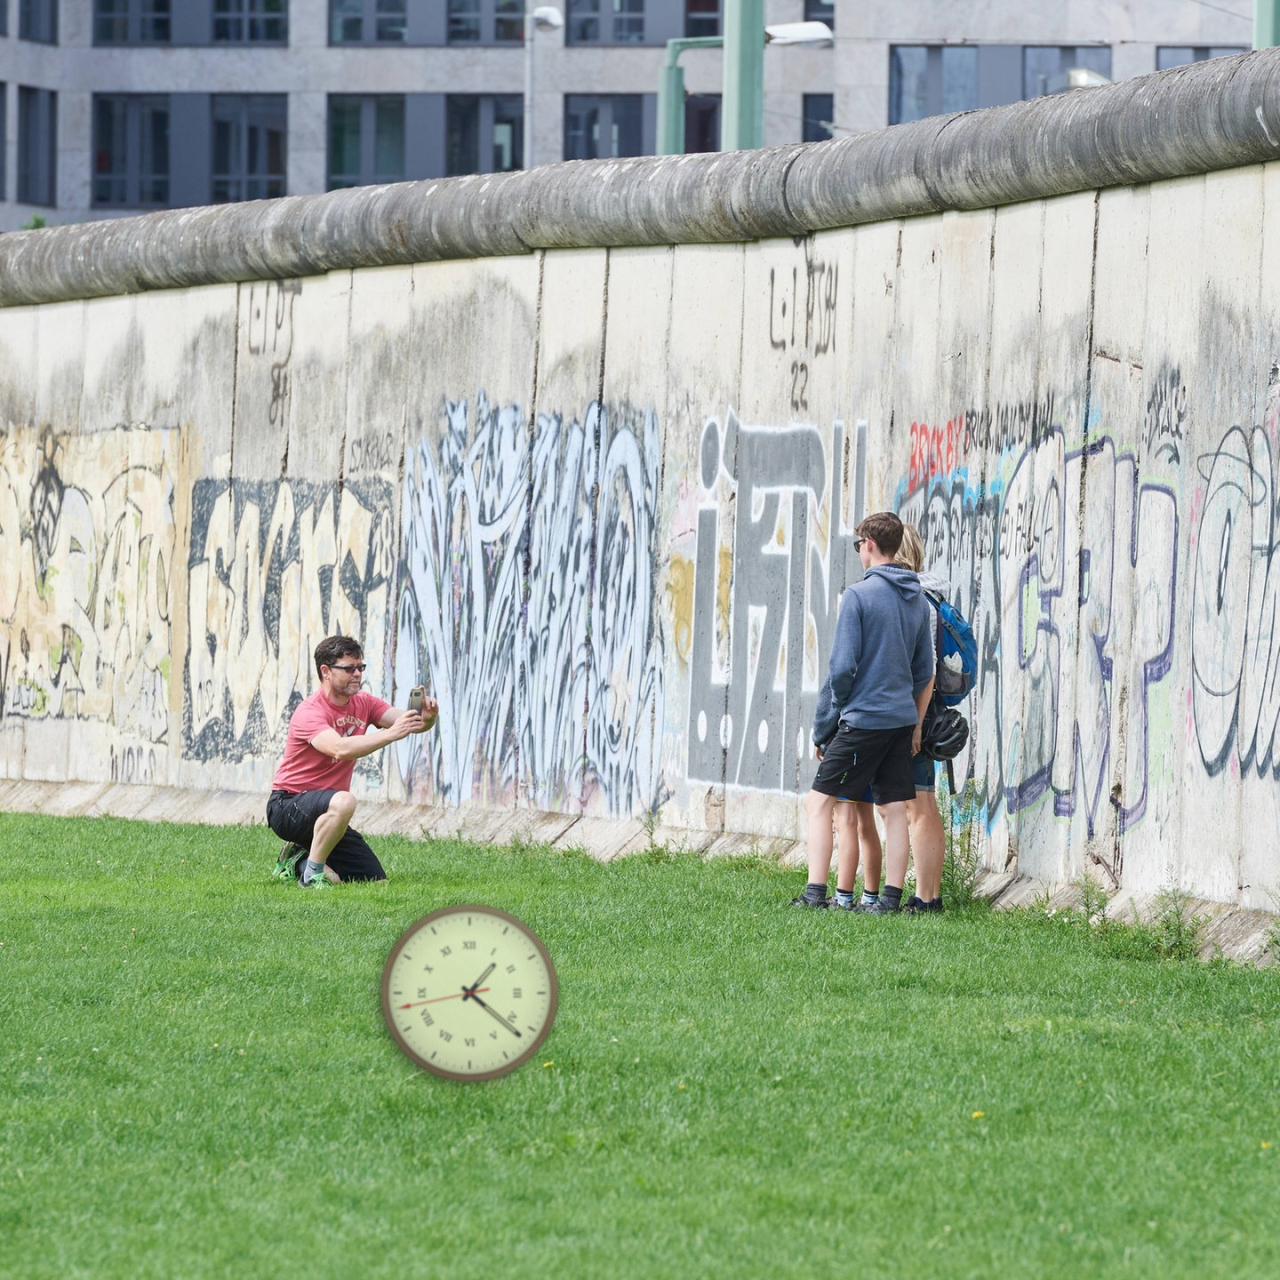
1,21,43
